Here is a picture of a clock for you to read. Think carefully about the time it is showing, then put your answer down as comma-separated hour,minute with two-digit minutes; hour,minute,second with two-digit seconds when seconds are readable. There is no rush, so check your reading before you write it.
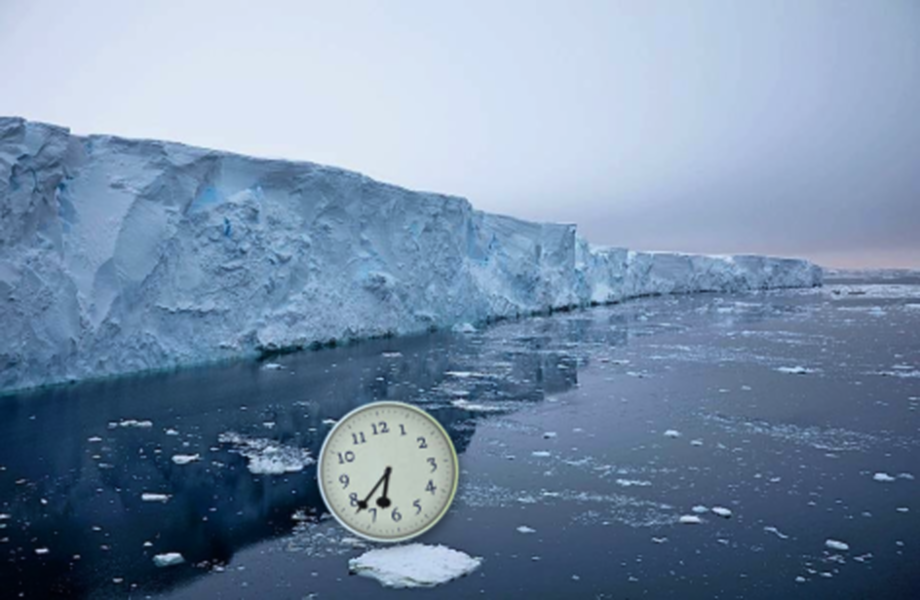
6,38
